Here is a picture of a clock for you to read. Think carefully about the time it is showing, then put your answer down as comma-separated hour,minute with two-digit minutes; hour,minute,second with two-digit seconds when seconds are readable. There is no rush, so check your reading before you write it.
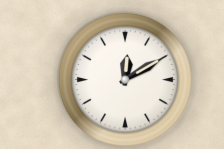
12,10
